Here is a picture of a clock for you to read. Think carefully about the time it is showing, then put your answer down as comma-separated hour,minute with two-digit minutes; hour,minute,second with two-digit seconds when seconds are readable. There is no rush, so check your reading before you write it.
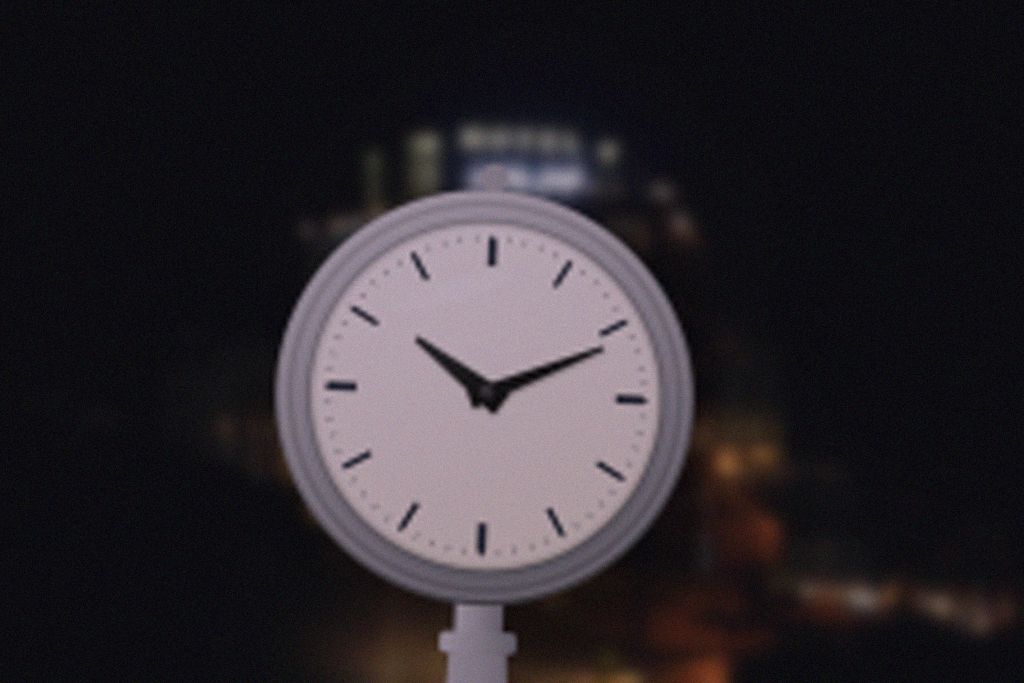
10,11
